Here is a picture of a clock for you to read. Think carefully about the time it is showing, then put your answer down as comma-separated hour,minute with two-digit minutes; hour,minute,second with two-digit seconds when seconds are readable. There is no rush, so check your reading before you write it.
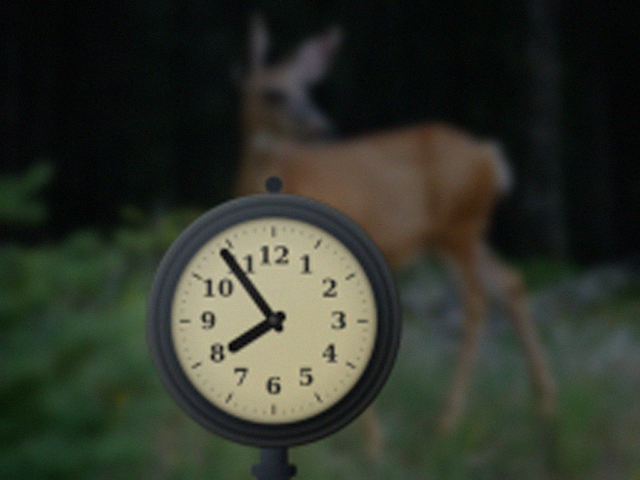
7,54
